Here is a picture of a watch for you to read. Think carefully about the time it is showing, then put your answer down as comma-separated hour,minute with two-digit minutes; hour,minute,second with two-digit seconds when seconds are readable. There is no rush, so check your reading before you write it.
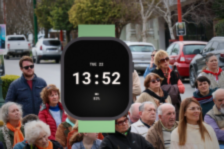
13,52
